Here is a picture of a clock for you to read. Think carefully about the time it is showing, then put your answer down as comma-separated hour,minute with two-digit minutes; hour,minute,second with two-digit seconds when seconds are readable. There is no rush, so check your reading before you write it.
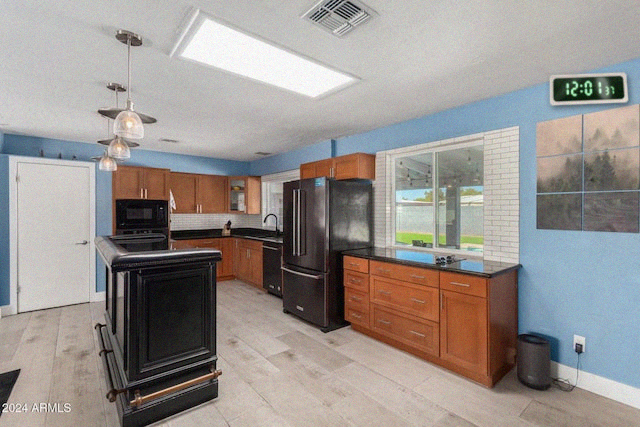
12,01
